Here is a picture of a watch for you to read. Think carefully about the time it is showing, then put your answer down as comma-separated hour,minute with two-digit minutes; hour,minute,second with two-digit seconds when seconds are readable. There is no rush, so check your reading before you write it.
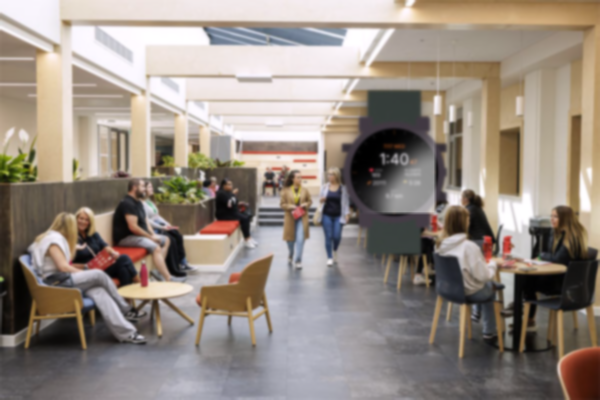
1,40
